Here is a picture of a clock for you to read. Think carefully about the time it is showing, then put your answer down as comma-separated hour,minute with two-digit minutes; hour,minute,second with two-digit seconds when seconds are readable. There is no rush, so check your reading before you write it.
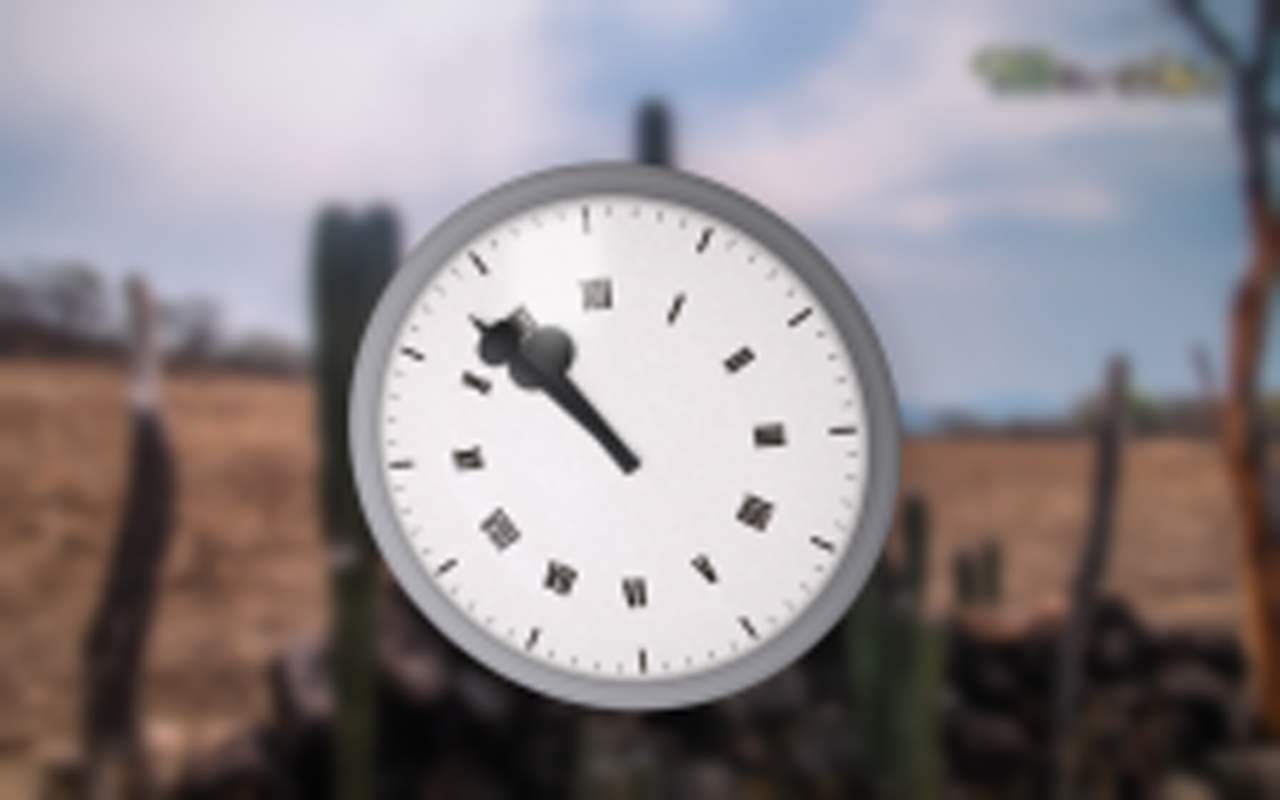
10,53
